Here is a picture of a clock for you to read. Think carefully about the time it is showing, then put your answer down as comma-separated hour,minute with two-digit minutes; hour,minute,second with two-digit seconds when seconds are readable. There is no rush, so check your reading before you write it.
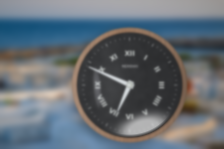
6,49
